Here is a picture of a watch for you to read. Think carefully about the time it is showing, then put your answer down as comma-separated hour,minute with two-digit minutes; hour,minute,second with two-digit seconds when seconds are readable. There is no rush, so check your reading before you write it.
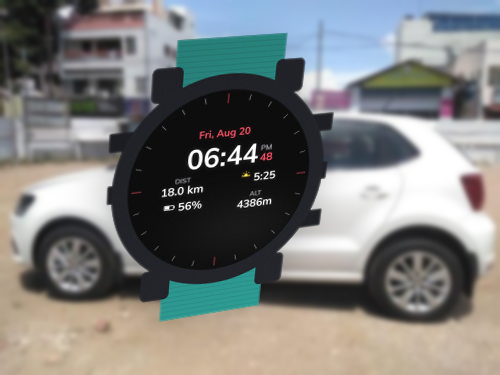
6,44,48
